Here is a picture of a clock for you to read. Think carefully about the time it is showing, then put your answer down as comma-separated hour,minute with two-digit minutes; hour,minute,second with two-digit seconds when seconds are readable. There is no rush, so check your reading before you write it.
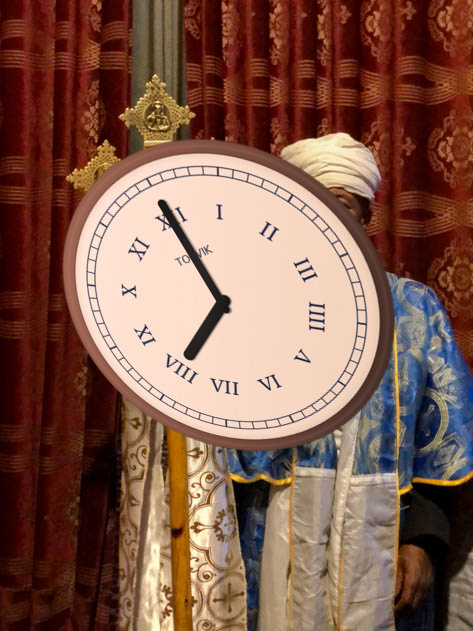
8,00
